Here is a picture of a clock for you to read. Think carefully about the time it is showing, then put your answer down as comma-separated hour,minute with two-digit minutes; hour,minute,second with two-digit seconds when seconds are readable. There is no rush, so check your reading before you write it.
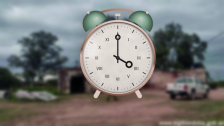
4,00
